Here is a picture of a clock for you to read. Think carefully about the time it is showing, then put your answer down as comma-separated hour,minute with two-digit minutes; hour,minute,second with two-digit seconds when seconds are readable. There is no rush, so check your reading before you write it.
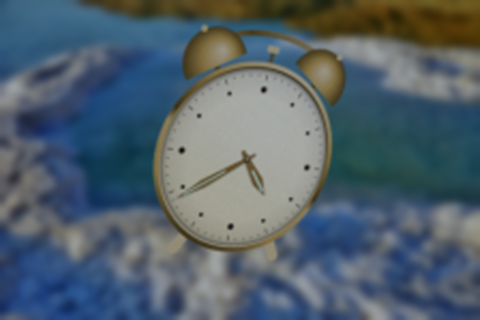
4,39
